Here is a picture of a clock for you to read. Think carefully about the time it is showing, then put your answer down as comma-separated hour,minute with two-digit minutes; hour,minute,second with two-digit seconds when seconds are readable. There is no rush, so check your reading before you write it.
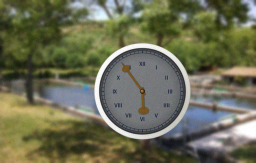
5,54
